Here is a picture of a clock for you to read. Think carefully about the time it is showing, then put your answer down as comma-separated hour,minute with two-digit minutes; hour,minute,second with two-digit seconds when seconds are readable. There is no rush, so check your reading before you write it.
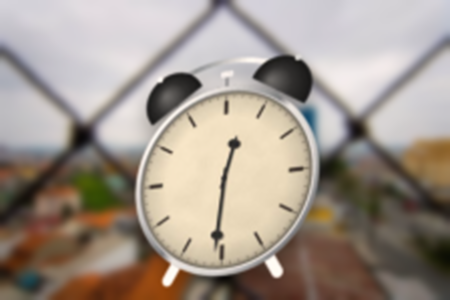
12,31
